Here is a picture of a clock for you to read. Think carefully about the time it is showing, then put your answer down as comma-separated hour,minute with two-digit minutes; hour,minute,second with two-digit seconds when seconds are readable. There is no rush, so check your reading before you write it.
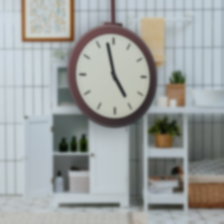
4,58
